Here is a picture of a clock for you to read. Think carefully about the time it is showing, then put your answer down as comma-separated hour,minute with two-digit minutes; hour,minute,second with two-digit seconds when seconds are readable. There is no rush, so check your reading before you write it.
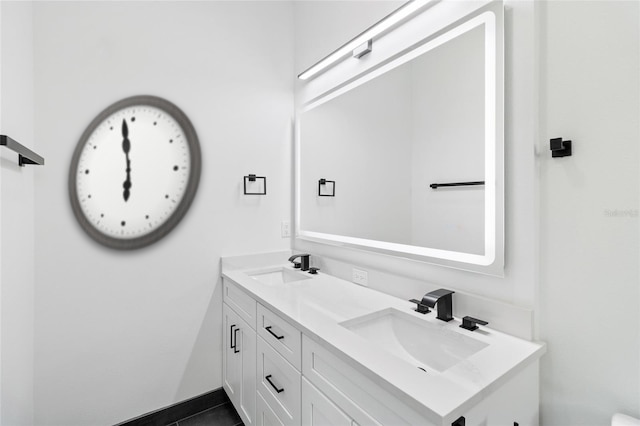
5,58
